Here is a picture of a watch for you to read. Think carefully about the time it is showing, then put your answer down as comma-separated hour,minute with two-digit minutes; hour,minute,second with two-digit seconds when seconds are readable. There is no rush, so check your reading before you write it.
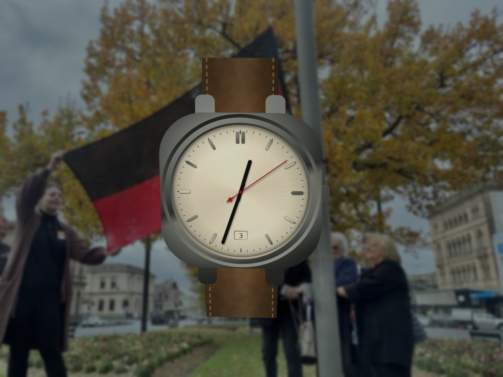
12,33,09
